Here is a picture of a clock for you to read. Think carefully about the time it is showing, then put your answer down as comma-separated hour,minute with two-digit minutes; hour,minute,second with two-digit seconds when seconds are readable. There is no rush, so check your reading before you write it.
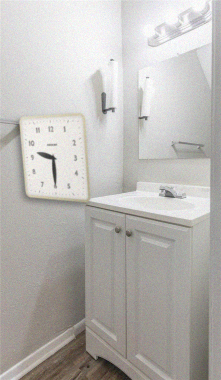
9,30
